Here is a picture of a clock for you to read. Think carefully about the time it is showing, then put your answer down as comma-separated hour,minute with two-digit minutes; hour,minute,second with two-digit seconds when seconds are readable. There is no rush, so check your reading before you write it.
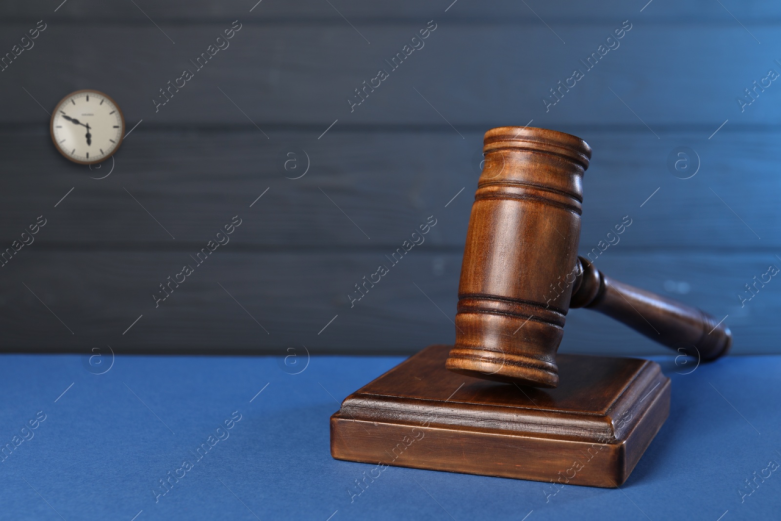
5,49
